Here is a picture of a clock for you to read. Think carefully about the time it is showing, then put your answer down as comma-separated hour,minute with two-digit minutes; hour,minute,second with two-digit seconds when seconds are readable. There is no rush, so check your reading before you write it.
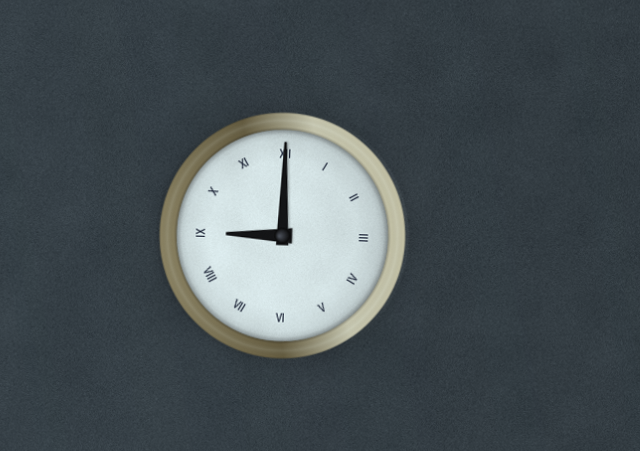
9,00
